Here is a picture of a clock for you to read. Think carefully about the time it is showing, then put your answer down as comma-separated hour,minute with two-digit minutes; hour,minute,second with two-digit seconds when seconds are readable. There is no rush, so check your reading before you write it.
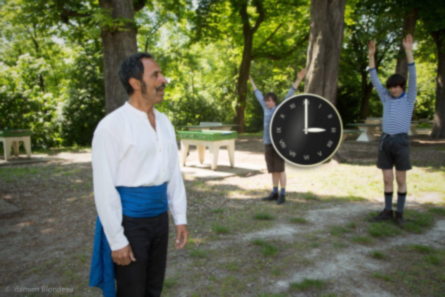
3,00
